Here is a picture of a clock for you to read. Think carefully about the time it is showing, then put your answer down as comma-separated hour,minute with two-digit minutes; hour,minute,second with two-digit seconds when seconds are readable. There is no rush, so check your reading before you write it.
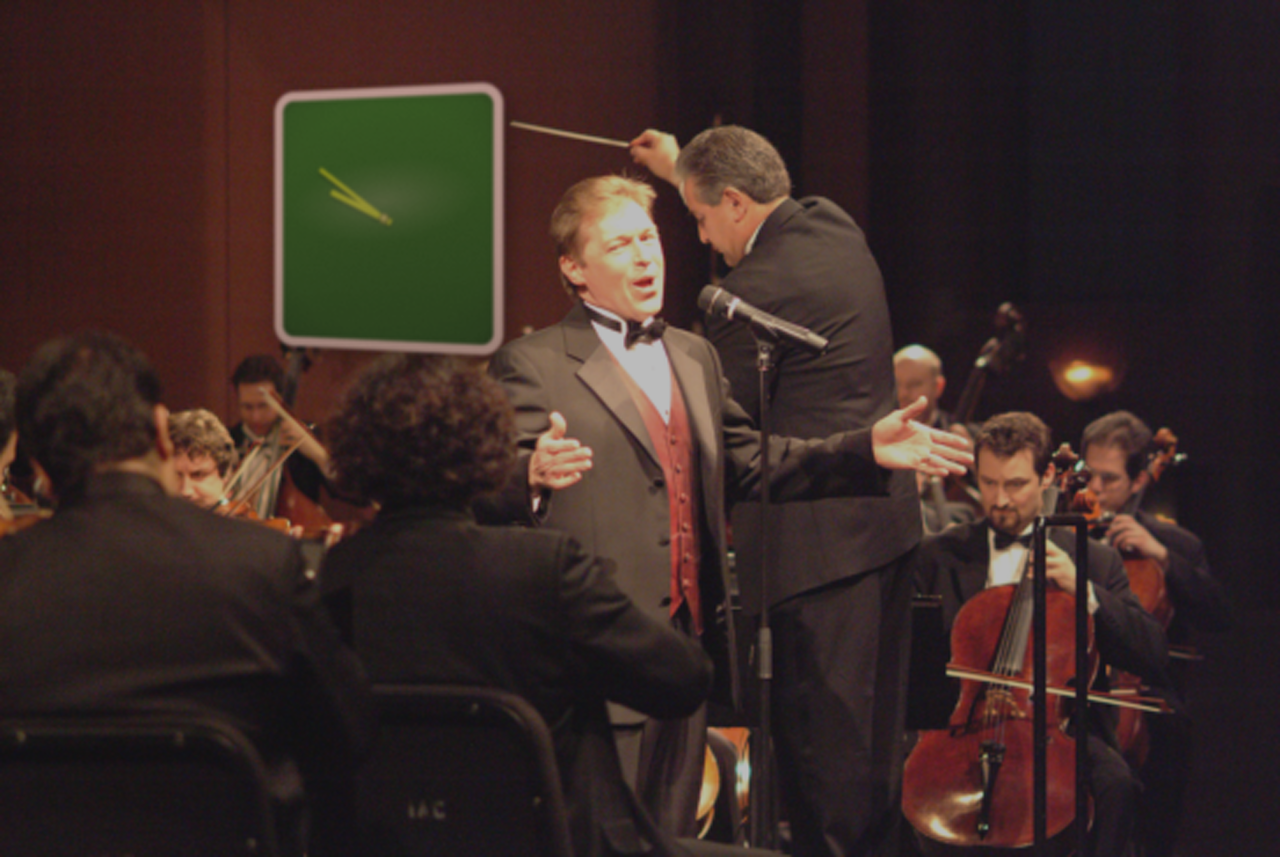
9,51
